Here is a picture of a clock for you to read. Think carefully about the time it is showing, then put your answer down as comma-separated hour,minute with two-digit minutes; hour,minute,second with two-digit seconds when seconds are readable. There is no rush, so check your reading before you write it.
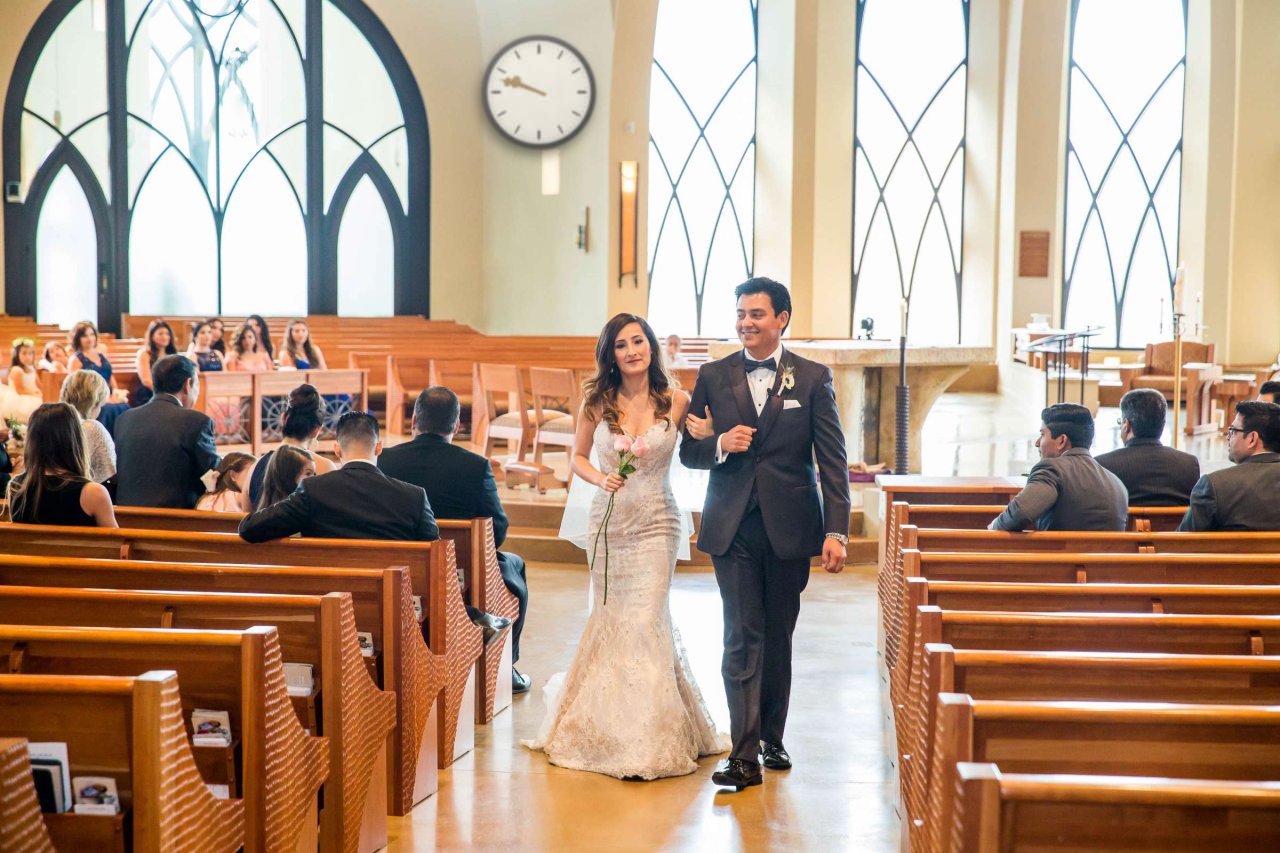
9,48
